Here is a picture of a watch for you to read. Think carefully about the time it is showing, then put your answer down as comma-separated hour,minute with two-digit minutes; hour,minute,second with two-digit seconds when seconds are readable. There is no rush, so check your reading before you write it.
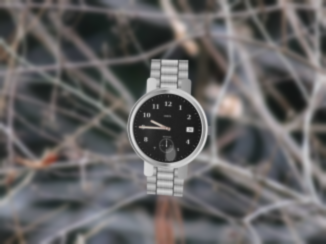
9,45
